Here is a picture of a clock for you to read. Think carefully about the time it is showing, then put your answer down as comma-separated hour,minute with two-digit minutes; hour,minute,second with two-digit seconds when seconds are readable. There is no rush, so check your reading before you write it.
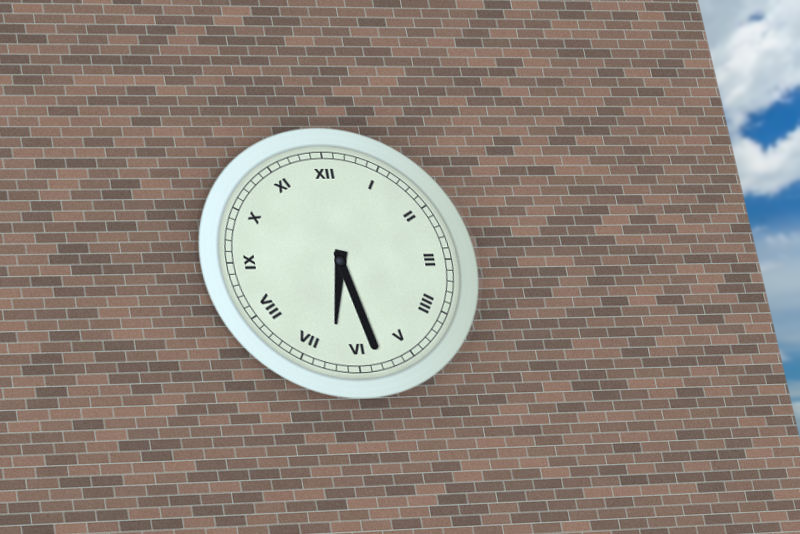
6,28
